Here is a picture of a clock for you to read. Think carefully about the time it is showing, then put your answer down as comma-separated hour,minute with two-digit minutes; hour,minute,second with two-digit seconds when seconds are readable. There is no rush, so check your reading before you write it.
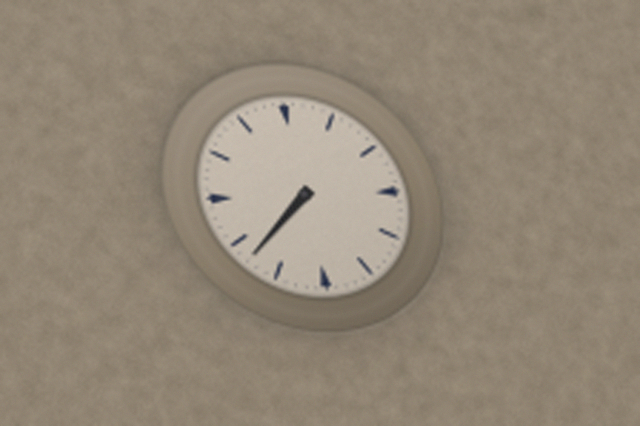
7,38
